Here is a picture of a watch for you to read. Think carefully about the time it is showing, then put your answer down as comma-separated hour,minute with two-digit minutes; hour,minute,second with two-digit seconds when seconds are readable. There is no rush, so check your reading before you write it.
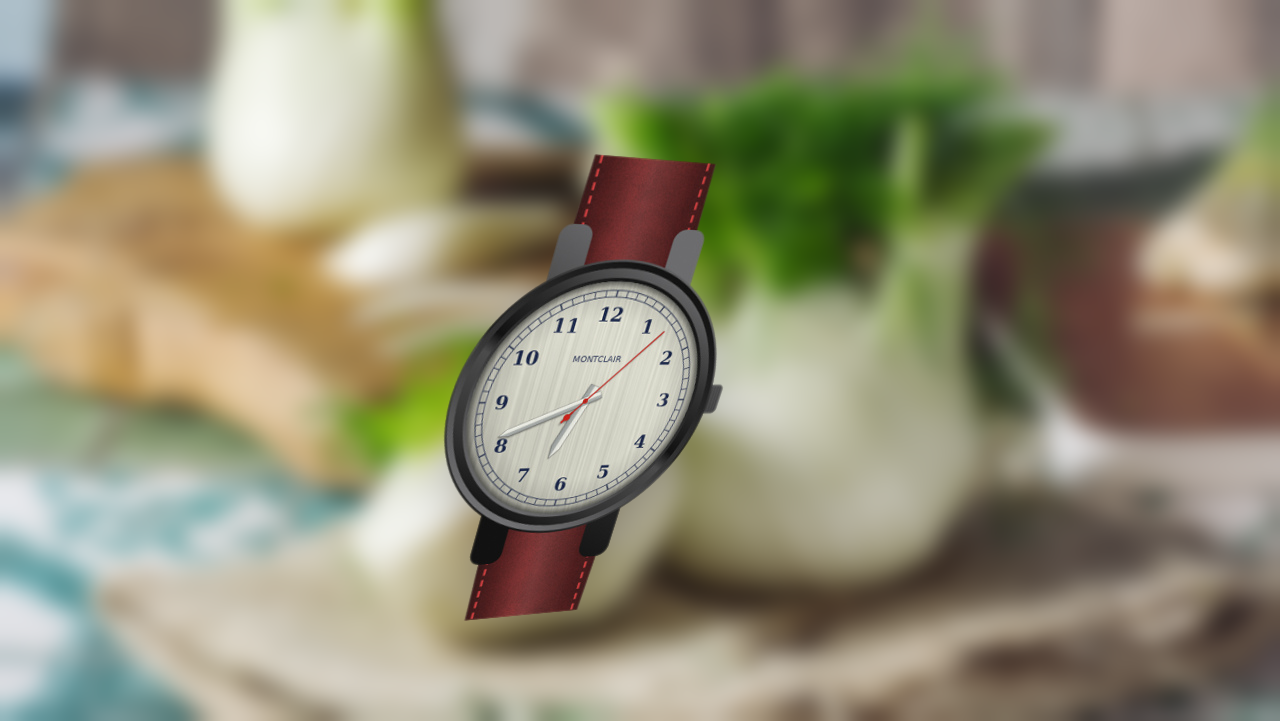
6,41,07
